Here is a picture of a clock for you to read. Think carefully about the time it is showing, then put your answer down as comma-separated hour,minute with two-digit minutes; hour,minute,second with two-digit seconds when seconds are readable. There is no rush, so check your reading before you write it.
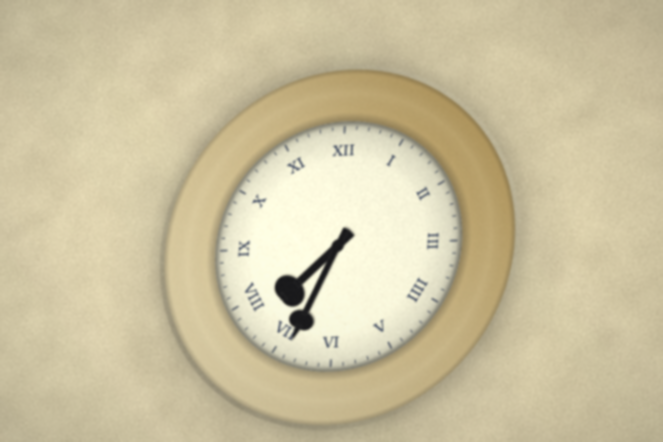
7,34
